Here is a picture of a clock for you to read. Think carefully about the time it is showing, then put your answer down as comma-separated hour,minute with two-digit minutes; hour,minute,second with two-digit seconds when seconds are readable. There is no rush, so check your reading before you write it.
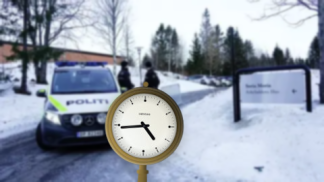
4,44
